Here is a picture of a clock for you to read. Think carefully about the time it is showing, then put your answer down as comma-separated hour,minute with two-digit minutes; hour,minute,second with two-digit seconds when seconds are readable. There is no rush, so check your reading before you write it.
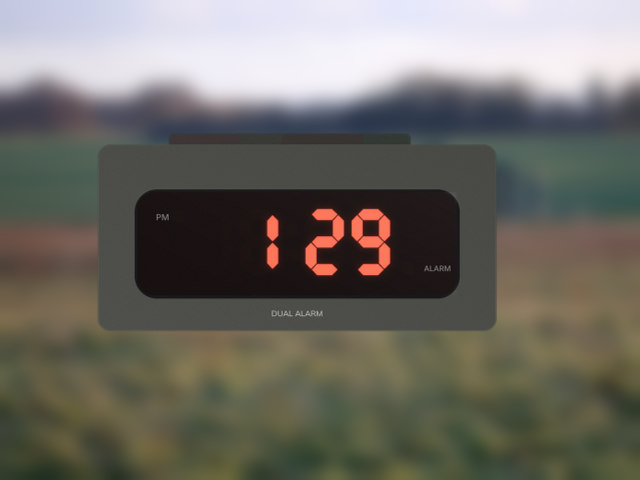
1,29
